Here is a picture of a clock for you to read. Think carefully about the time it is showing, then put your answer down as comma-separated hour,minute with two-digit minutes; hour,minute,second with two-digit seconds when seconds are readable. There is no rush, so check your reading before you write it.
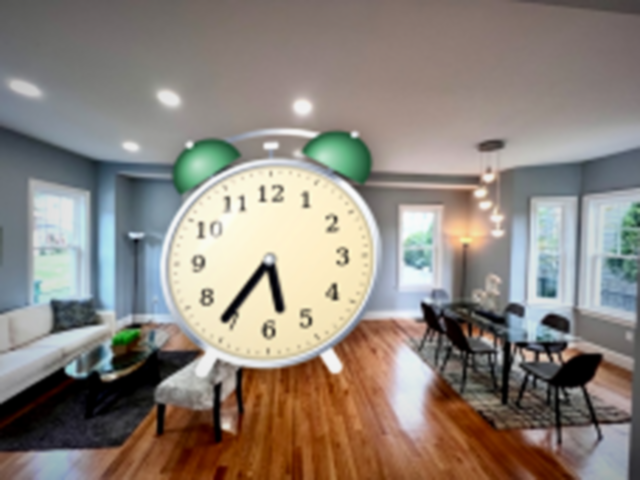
5,36
